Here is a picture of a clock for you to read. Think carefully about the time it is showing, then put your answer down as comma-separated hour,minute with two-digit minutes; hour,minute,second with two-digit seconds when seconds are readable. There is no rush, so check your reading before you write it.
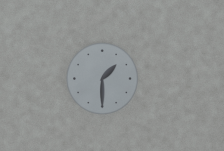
1,30
